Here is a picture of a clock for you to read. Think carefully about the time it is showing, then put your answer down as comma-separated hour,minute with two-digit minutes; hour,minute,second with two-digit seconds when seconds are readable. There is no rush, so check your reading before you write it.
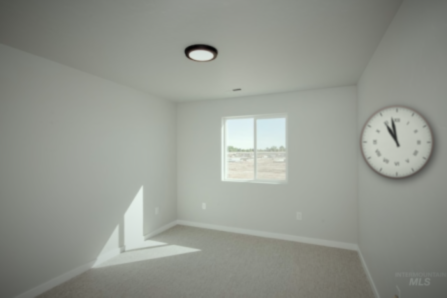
10,58
